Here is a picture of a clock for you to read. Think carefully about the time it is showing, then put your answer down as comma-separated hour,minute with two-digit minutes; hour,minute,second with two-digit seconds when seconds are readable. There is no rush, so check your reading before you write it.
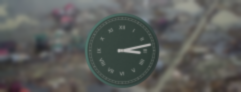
3,13
